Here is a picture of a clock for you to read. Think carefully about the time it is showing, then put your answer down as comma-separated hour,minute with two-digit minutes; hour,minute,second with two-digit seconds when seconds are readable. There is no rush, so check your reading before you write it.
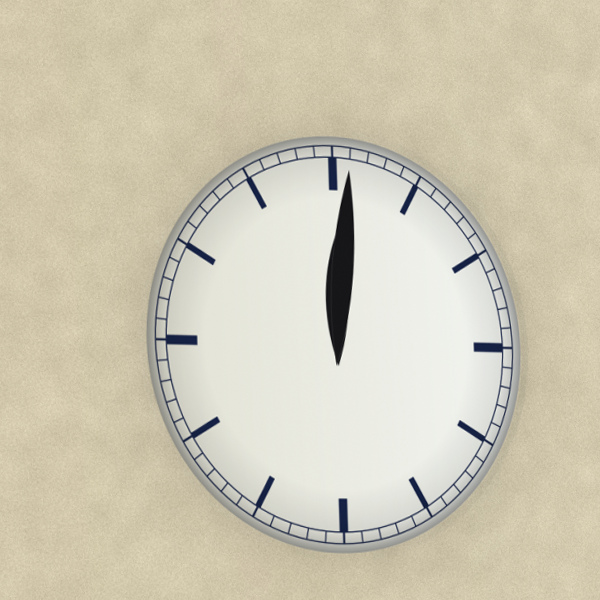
12,01
